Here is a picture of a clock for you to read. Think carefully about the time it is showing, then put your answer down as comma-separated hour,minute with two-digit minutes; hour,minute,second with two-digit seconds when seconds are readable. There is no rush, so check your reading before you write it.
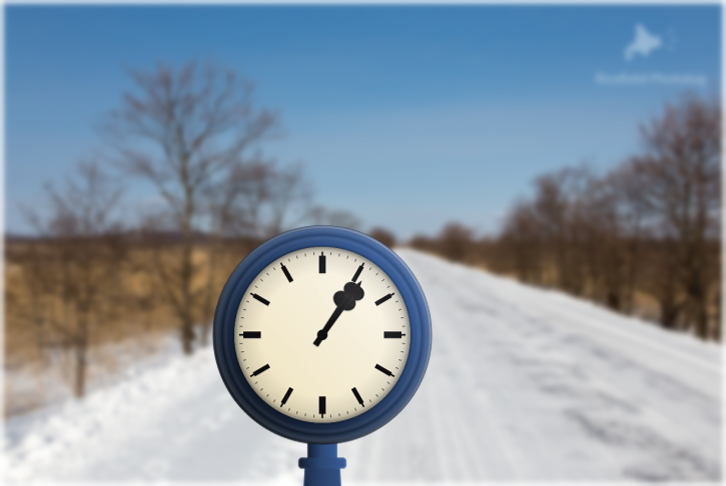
1,06
